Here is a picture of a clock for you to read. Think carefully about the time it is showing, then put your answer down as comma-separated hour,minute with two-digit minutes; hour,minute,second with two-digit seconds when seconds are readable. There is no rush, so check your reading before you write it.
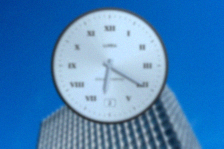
6,20
